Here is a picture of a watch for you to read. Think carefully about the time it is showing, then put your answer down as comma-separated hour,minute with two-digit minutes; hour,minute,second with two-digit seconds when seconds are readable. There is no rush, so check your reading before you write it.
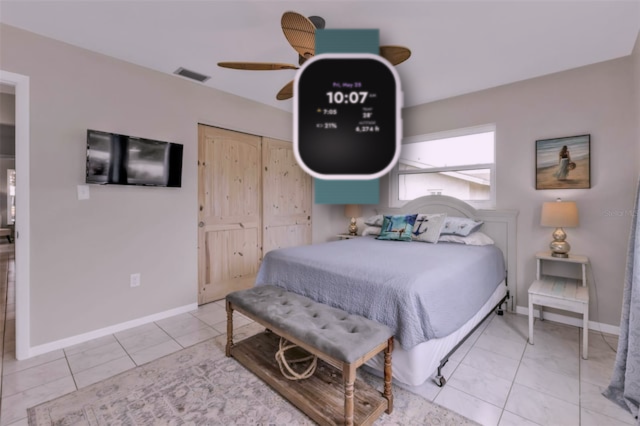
10,07
